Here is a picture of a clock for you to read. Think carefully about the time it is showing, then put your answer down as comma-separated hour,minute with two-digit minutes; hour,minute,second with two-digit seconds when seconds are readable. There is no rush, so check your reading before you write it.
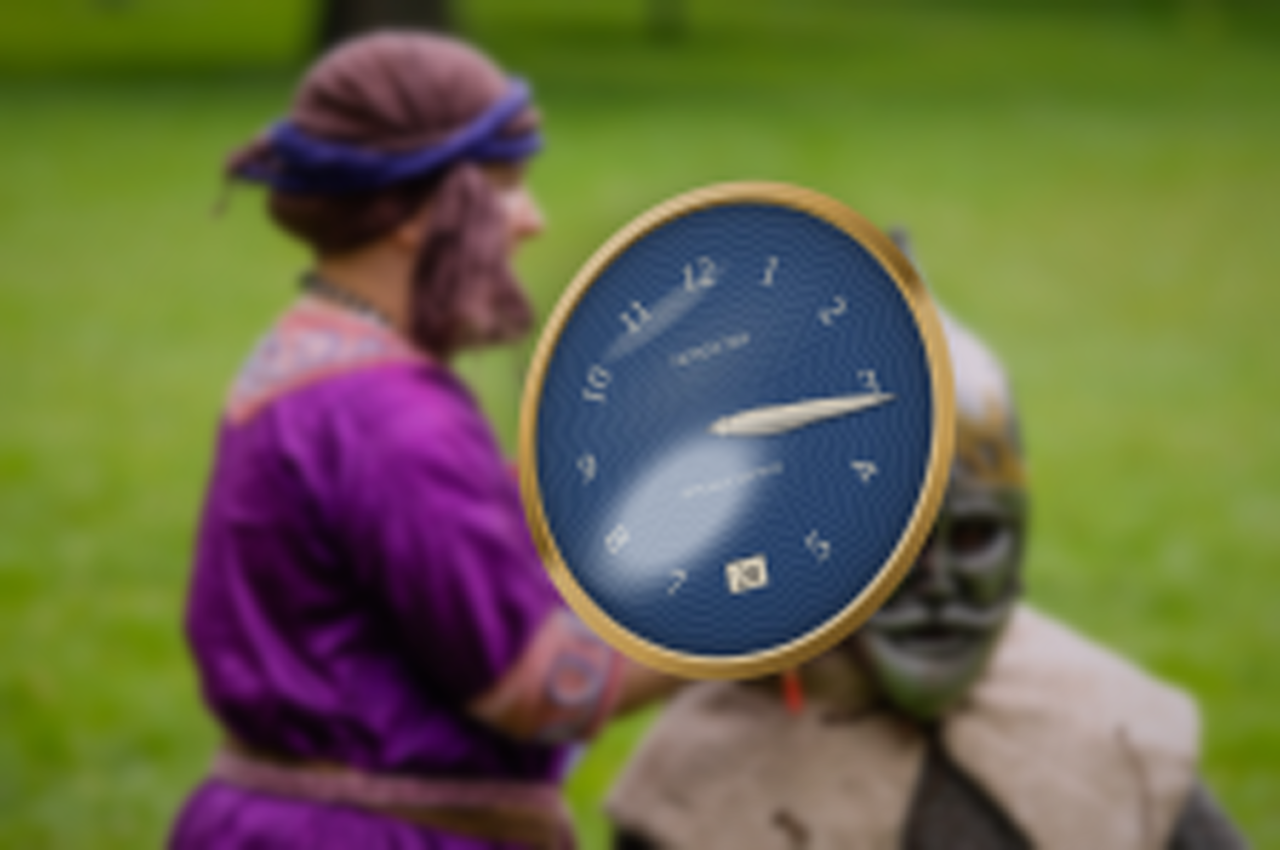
3,16
